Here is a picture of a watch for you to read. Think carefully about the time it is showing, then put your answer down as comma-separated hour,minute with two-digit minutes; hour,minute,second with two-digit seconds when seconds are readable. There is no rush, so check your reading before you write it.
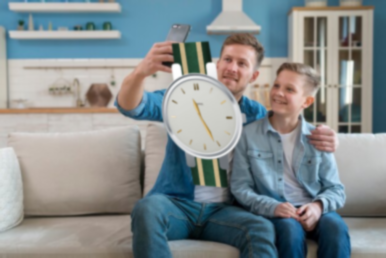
11,26
